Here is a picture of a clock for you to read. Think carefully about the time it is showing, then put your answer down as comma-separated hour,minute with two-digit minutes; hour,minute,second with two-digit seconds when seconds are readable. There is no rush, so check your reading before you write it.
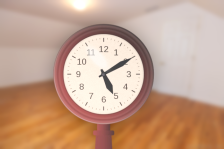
5,10
